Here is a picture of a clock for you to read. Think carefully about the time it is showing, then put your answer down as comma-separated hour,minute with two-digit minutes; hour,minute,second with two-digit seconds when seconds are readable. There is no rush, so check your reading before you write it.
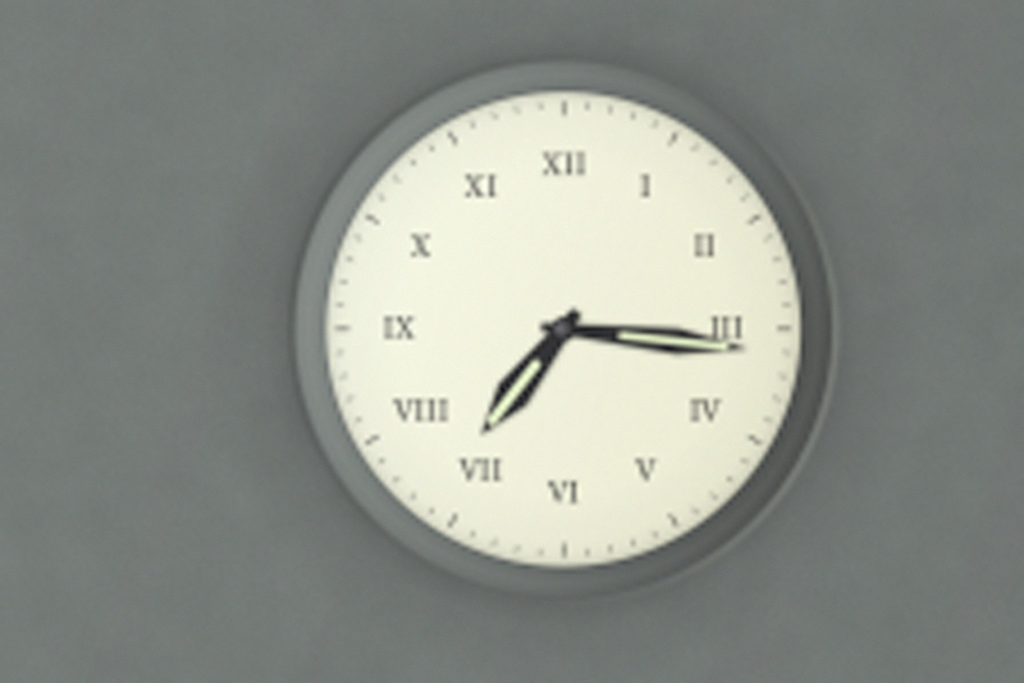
7,16
